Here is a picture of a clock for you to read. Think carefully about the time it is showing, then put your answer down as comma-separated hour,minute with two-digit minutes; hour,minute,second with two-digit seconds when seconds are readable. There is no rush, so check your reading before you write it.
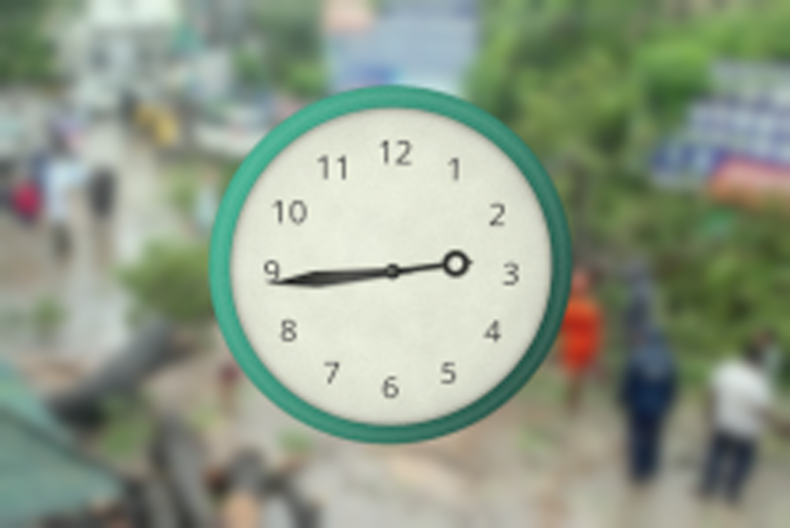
2,44
